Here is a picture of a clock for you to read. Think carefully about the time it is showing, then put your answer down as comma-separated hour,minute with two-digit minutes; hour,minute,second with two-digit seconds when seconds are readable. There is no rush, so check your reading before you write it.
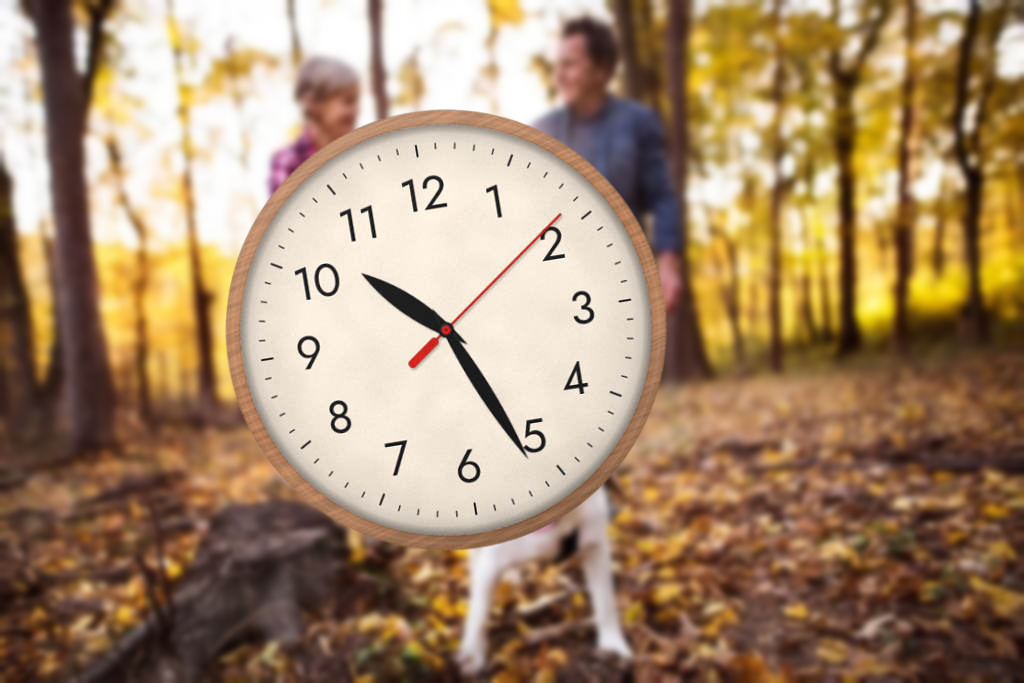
10,26,09
